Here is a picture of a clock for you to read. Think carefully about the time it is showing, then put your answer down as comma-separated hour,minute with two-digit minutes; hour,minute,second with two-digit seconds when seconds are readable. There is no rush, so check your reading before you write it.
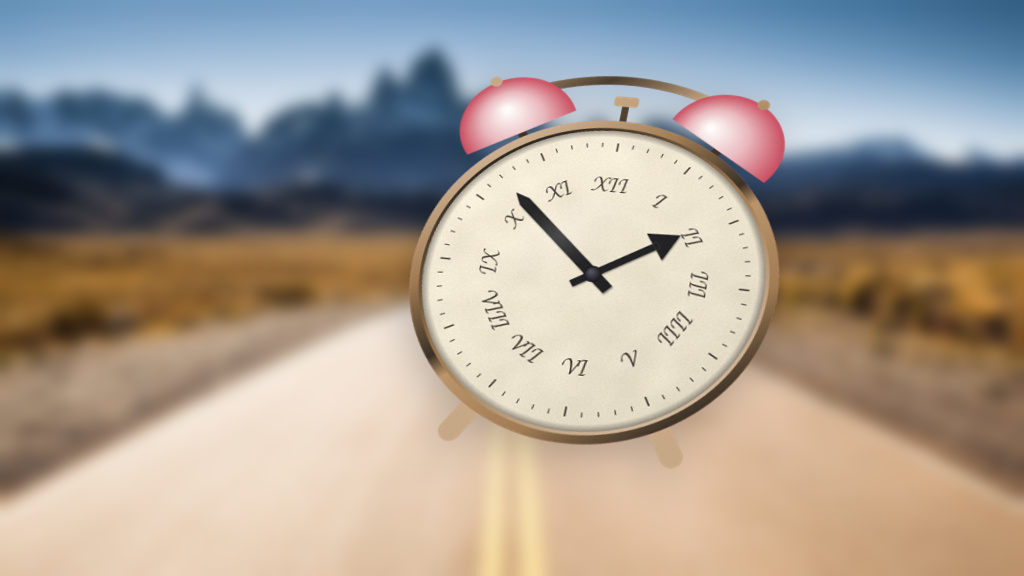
1,52
